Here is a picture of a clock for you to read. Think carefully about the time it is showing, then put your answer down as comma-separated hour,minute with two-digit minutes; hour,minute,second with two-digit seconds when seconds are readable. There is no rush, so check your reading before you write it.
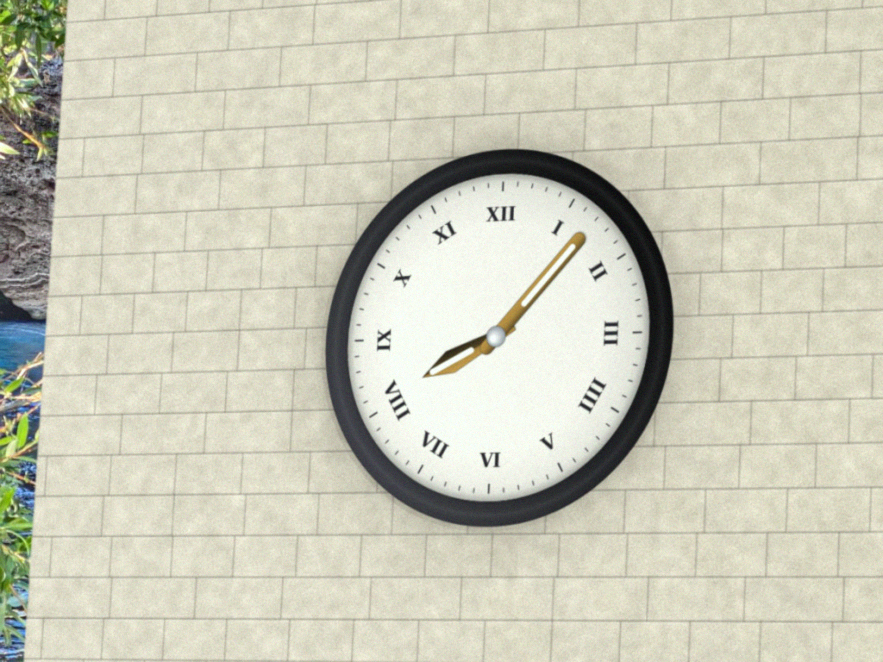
8,07
